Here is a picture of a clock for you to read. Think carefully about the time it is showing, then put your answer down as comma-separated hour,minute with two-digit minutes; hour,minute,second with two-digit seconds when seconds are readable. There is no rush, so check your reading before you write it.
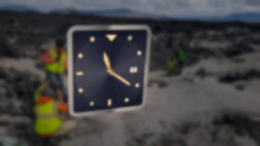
11,21
